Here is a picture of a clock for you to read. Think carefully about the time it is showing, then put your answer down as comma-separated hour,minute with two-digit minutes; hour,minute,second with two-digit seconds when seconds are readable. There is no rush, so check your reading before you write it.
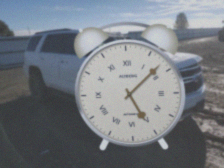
5,08
